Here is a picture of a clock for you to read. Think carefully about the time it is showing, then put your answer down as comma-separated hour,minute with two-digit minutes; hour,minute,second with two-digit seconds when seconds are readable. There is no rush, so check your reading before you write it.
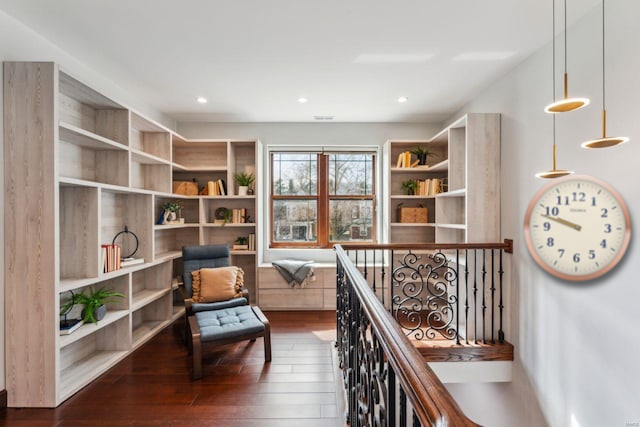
9,48
